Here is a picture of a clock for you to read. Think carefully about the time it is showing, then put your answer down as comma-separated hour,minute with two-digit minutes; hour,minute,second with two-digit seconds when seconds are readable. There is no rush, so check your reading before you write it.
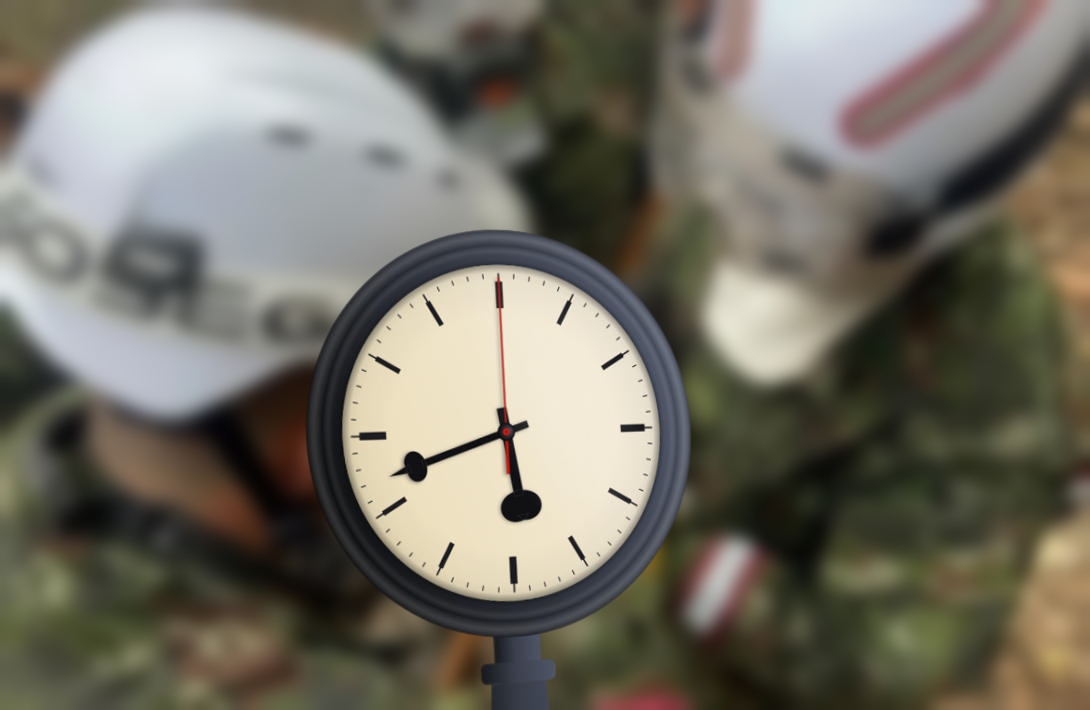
5,42,00
